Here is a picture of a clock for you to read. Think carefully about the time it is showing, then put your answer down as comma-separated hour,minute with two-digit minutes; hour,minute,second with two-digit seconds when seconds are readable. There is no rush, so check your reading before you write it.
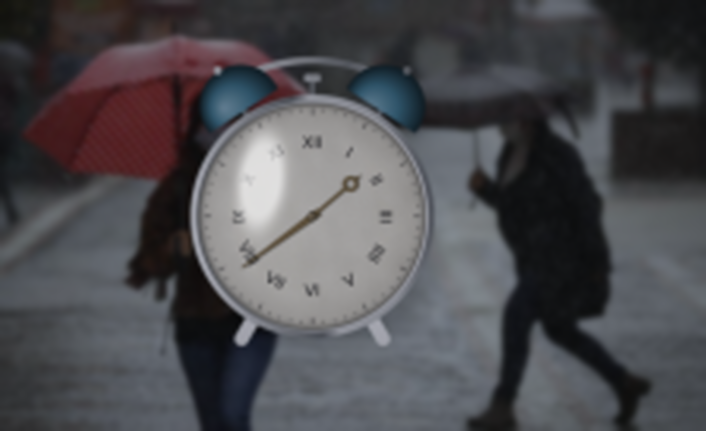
1,39
